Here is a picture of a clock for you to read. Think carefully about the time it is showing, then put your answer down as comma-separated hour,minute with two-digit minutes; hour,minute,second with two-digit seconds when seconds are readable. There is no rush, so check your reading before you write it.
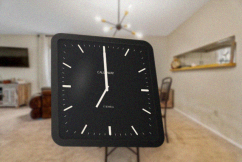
7,00
